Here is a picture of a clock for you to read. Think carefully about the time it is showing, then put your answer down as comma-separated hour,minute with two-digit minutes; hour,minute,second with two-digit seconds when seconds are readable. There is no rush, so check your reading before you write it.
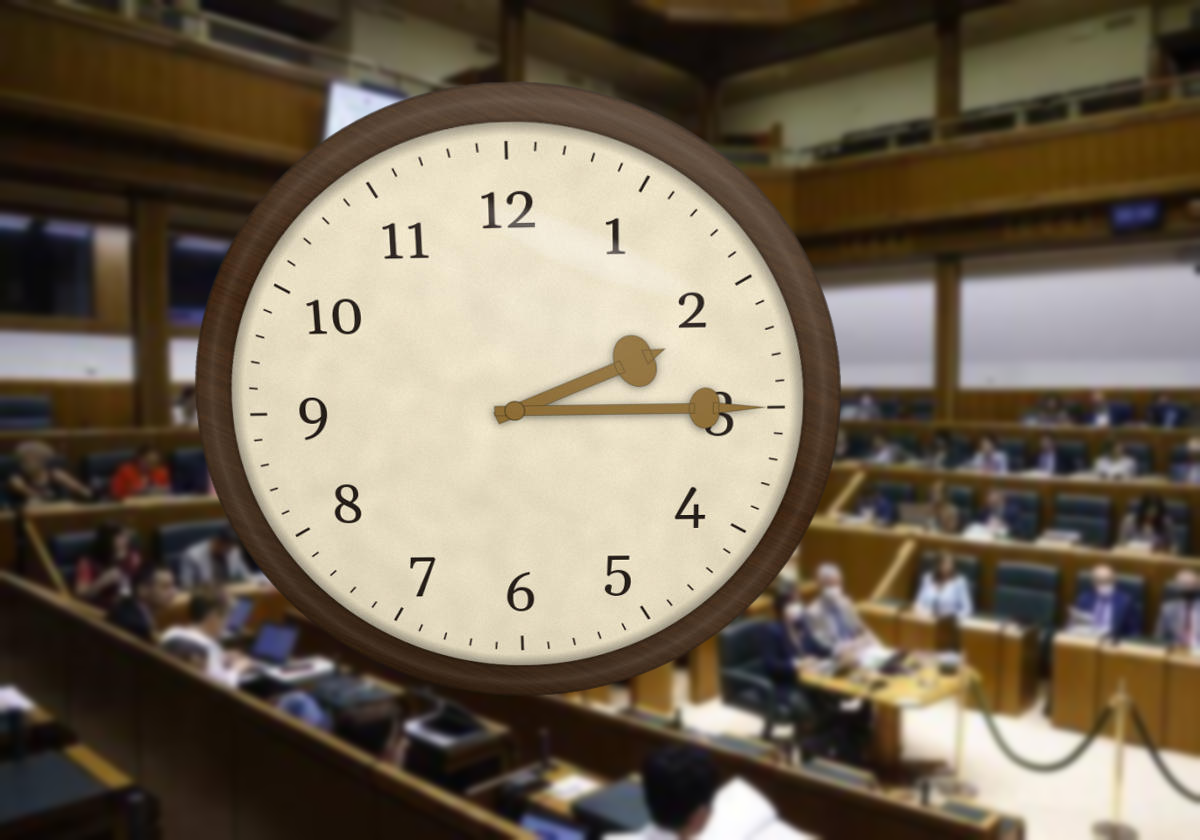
2,15
